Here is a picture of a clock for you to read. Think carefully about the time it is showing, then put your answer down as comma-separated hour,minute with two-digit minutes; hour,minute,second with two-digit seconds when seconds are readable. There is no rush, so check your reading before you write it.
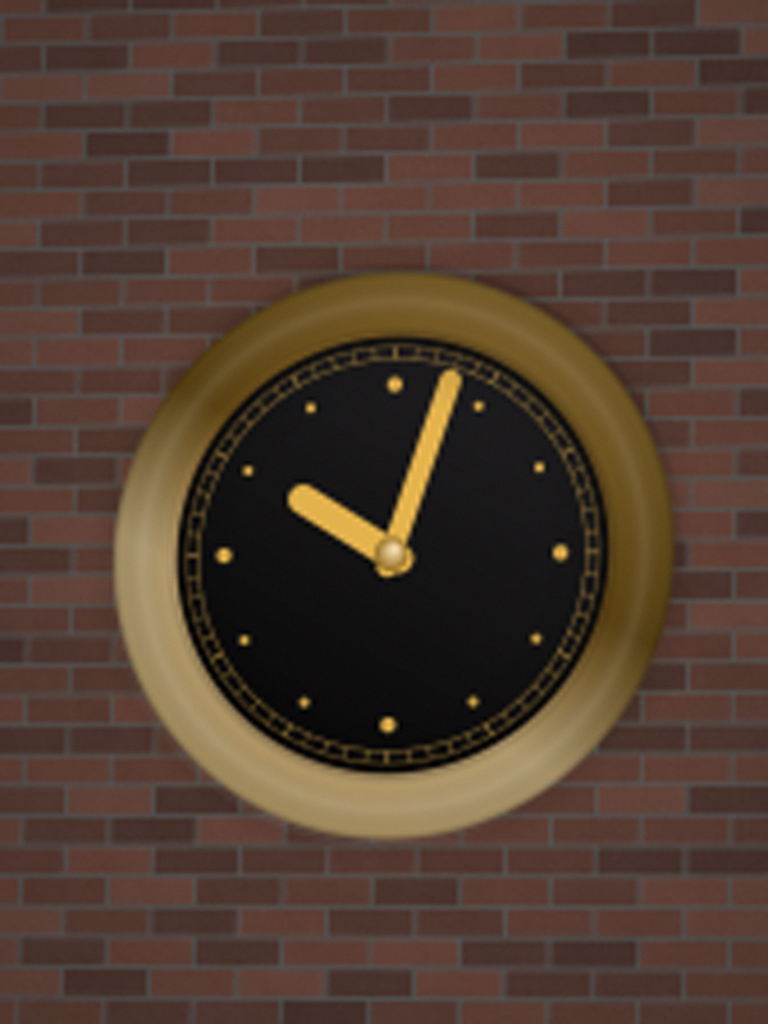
10,03
